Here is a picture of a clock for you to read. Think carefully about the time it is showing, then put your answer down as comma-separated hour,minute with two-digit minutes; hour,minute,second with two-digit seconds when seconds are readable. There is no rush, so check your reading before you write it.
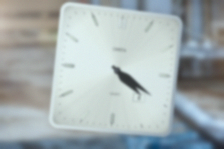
4,20
